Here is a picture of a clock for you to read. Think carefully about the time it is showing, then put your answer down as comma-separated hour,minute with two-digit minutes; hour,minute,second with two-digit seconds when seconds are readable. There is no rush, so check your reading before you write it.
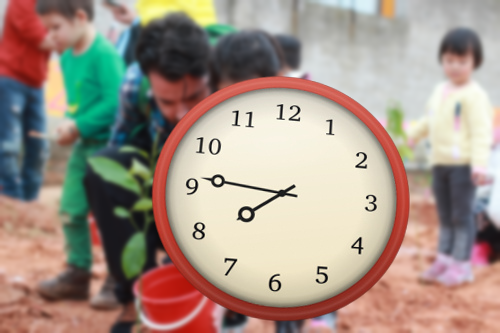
7,46
